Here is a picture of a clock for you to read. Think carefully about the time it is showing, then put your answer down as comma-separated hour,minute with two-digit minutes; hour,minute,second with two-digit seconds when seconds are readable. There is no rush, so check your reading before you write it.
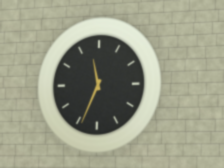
11,34
